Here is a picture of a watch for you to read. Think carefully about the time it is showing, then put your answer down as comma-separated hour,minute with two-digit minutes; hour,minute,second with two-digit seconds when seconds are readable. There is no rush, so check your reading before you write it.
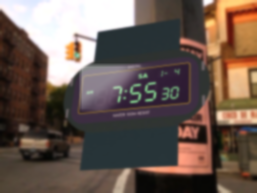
7,55,30
